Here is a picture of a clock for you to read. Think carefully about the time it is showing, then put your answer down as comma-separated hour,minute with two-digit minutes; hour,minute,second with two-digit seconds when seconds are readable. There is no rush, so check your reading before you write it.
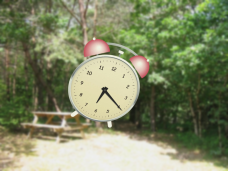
6,20
